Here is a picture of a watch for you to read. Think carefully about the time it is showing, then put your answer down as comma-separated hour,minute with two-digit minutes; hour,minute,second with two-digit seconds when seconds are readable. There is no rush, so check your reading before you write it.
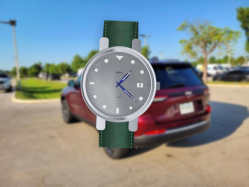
1,22
